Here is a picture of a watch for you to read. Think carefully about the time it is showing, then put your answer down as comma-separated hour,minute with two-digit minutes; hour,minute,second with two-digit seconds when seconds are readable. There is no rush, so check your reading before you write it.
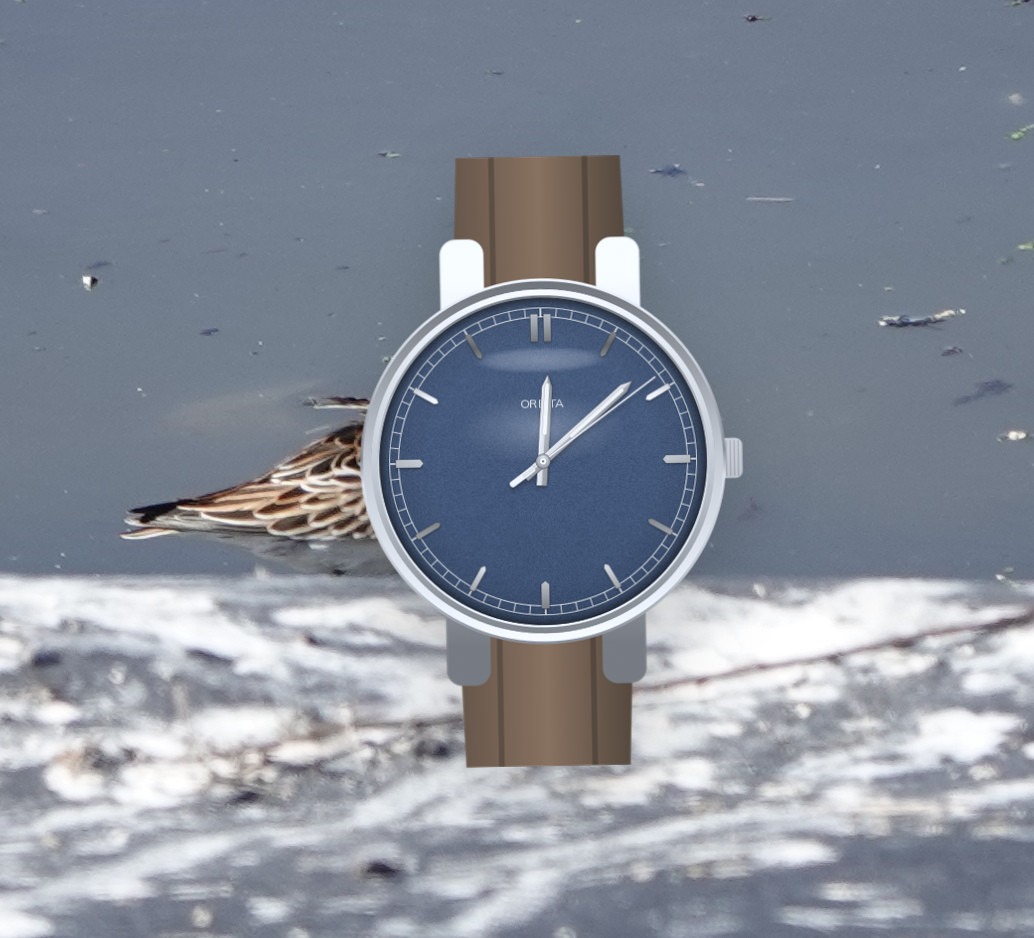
12,08,09
